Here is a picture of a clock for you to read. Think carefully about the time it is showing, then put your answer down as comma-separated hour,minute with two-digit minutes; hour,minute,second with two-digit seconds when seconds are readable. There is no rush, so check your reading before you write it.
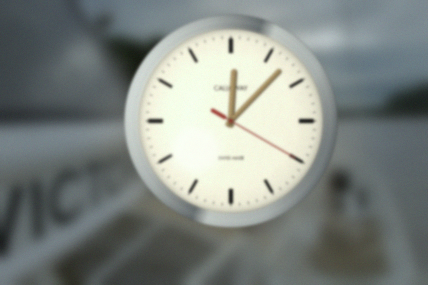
12,07,20
